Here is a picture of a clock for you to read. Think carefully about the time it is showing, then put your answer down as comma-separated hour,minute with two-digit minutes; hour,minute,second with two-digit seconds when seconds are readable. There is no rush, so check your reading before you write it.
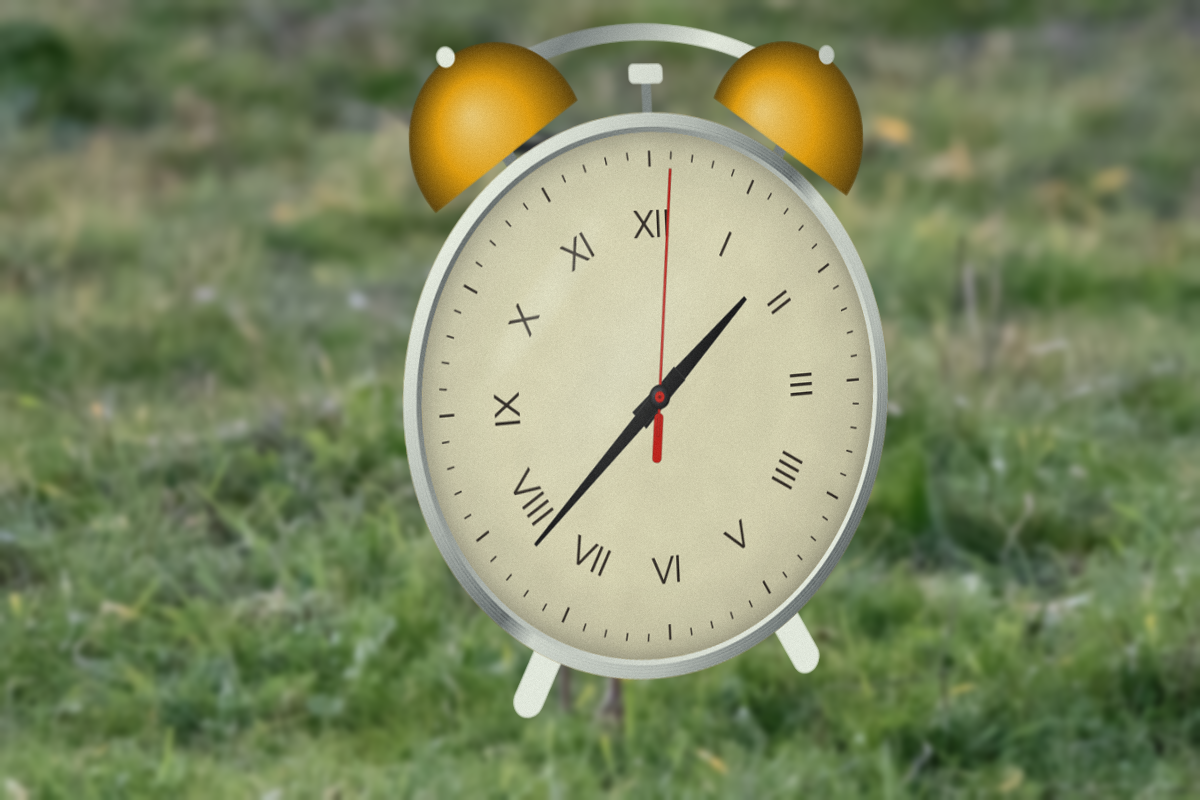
1,38,01
